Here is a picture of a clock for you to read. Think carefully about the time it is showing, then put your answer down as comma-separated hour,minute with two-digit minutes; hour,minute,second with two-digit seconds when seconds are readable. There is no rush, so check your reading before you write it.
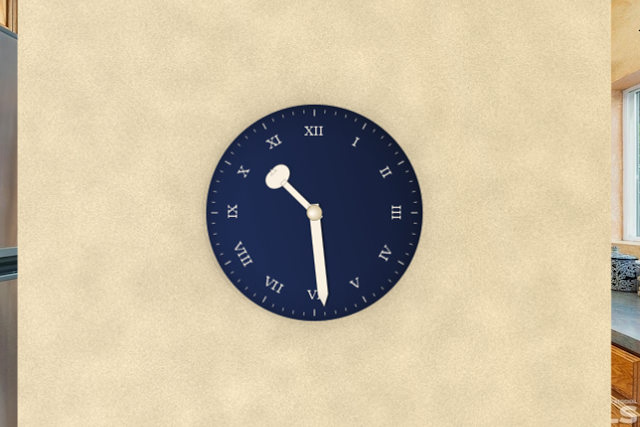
10,29
